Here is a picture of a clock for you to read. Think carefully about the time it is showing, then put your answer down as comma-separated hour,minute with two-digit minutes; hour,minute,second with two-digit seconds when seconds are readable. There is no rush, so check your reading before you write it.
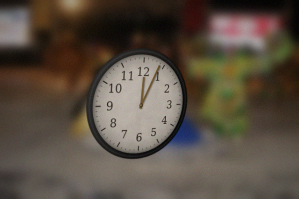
12,04
